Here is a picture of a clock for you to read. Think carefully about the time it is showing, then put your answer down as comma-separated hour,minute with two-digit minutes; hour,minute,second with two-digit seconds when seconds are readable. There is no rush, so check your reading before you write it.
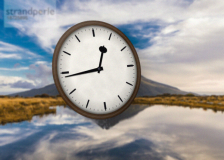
12,44
